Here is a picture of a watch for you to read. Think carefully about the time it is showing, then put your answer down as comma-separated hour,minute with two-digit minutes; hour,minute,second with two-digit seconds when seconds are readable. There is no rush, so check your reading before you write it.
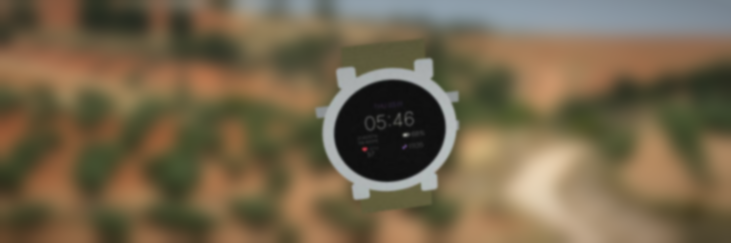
5,46
